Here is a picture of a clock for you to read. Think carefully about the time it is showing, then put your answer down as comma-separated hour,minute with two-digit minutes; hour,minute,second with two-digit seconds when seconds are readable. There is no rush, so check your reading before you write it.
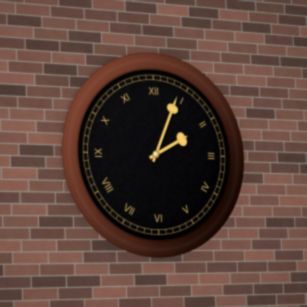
2,04
